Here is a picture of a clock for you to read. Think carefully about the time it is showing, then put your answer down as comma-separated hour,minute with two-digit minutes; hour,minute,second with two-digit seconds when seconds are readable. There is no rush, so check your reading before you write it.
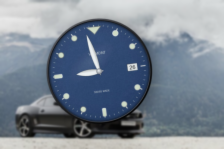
8,58
